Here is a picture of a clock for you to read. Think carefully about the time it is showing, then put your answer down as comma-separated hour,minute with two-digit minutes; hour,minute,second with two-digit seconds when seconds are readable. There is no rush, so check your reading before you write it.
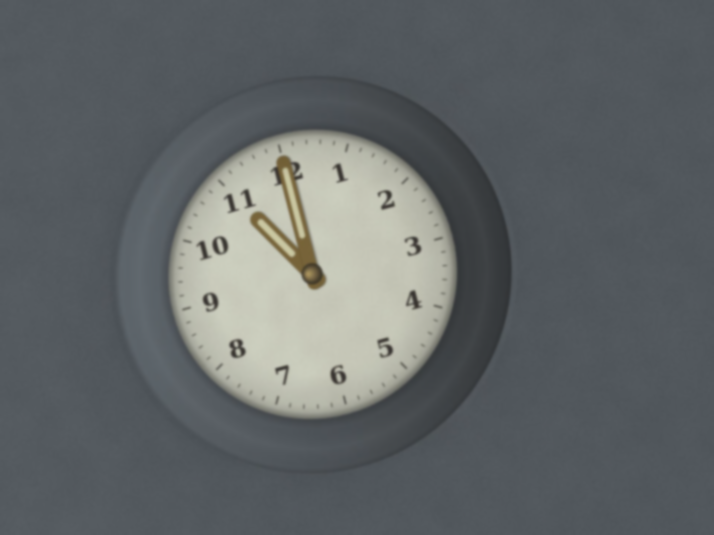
11,00
